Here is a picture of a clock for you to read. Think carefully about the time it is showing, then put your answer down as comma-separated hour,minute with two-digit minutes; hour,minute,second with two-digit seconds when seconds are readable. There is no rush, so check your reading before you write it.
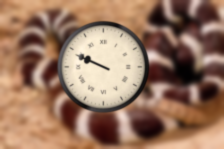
9,49
